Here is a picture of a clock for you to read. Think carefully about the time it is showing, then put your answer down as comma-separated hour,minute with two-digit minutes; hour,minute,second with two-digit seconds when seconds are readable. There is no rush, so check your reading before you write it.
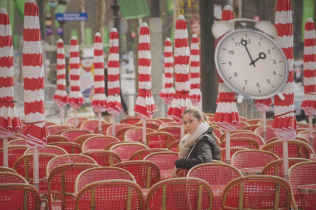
1,58
